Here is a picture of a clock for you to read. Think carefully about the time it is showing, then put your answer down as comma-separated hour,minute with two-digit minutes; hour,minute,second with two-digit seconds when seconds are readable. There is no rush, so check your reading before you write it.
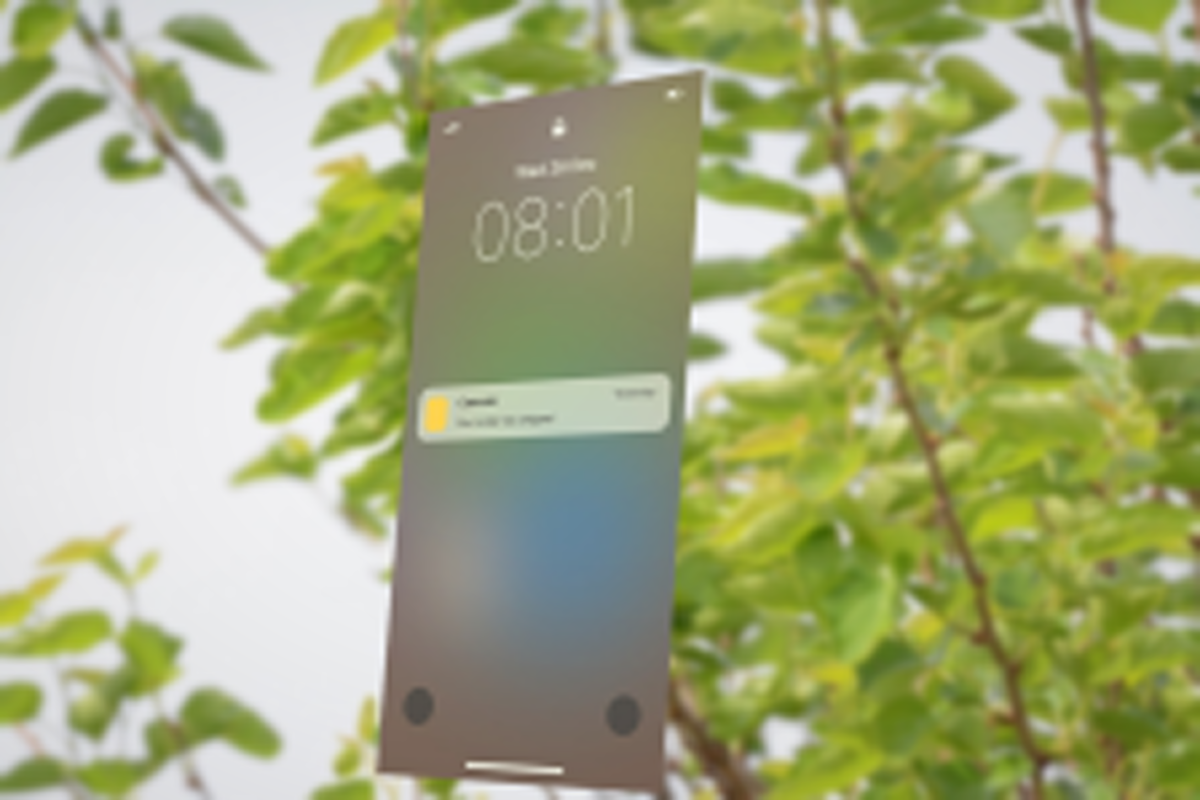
8,01
